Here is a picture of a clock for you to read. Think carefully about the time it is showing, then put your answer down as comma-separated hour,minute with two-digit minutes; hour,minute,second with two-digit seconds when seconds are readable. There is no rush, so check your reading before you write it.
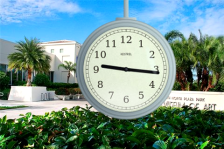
9,16
